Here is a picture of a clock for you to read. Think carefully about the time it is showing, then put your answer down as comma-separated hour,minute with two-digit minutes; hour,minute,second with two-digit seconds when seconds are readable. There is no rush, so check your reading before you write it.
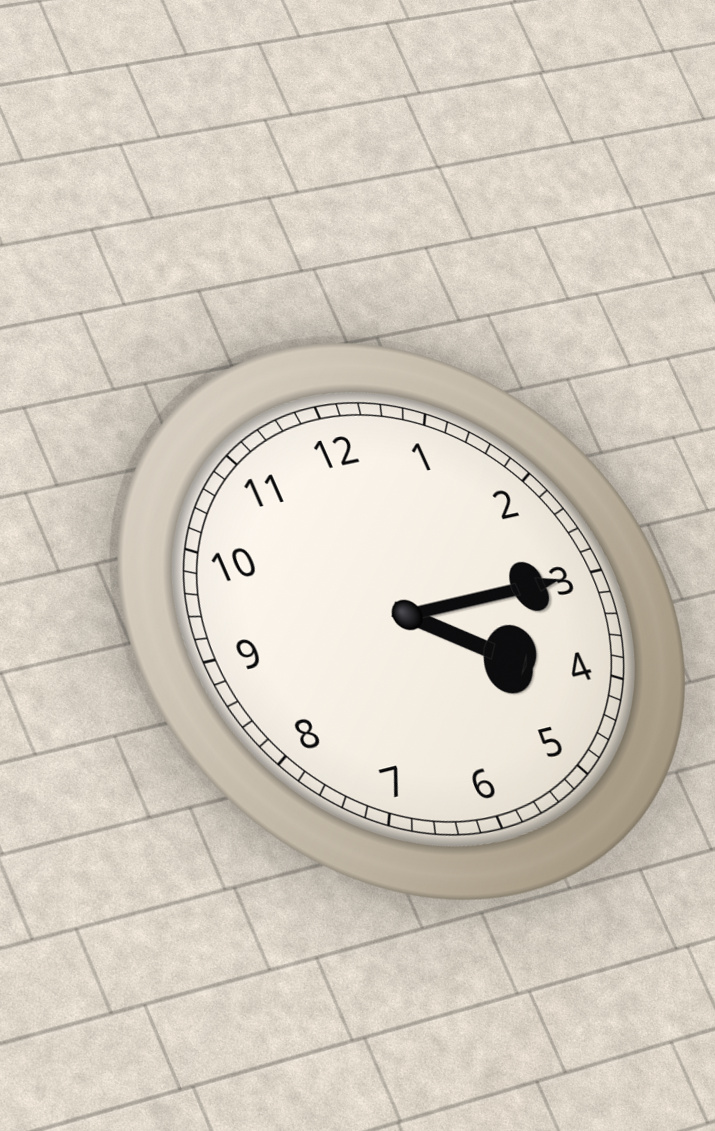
4,15
